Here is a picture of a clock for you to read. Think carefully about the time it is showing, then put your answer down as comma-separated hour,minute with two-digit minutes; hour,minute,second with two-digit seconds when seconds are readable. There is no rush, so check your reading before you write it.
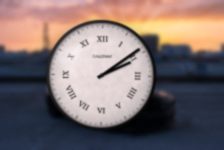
2,09
